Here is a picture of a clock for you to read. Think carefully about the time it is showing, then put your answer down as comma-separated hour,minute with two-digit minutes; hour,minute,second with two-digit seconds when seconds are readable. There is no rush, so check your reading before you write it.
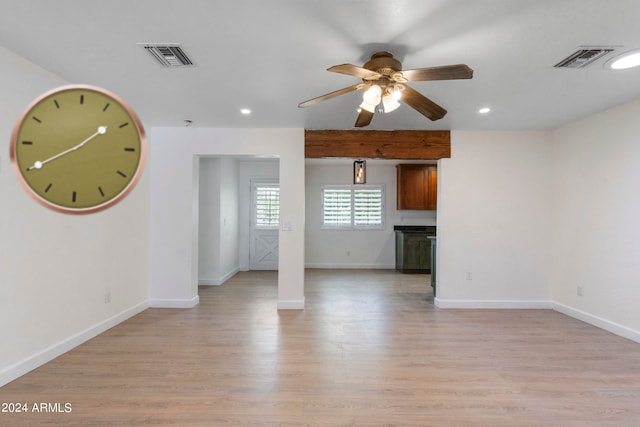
1,40
